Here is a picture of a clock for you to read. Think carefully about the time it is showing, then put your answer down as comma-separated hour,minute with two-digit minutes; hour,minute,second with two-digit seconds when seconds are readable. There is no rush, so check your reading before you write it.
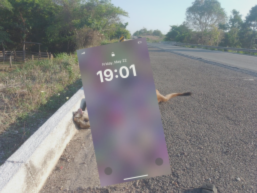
19,01
